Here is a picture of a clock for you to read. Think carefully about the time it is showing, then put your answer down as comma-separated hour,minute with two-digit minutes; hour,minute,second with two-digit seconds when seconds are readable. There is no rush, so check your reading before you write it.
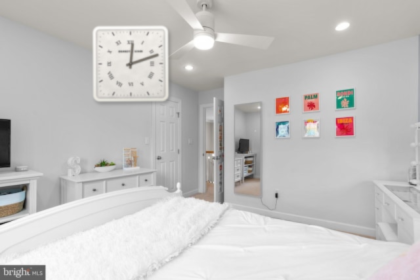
12,12
